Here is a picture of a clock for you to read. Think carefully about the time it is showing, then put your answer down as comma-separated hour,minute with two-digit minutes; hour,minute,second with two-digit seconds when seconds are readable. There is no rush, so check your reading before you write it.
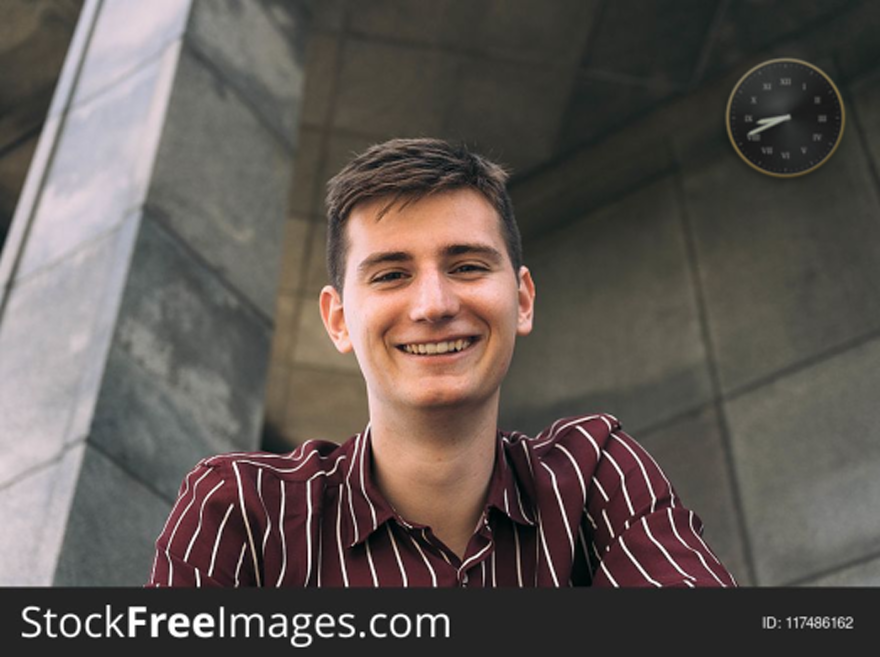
8,41
